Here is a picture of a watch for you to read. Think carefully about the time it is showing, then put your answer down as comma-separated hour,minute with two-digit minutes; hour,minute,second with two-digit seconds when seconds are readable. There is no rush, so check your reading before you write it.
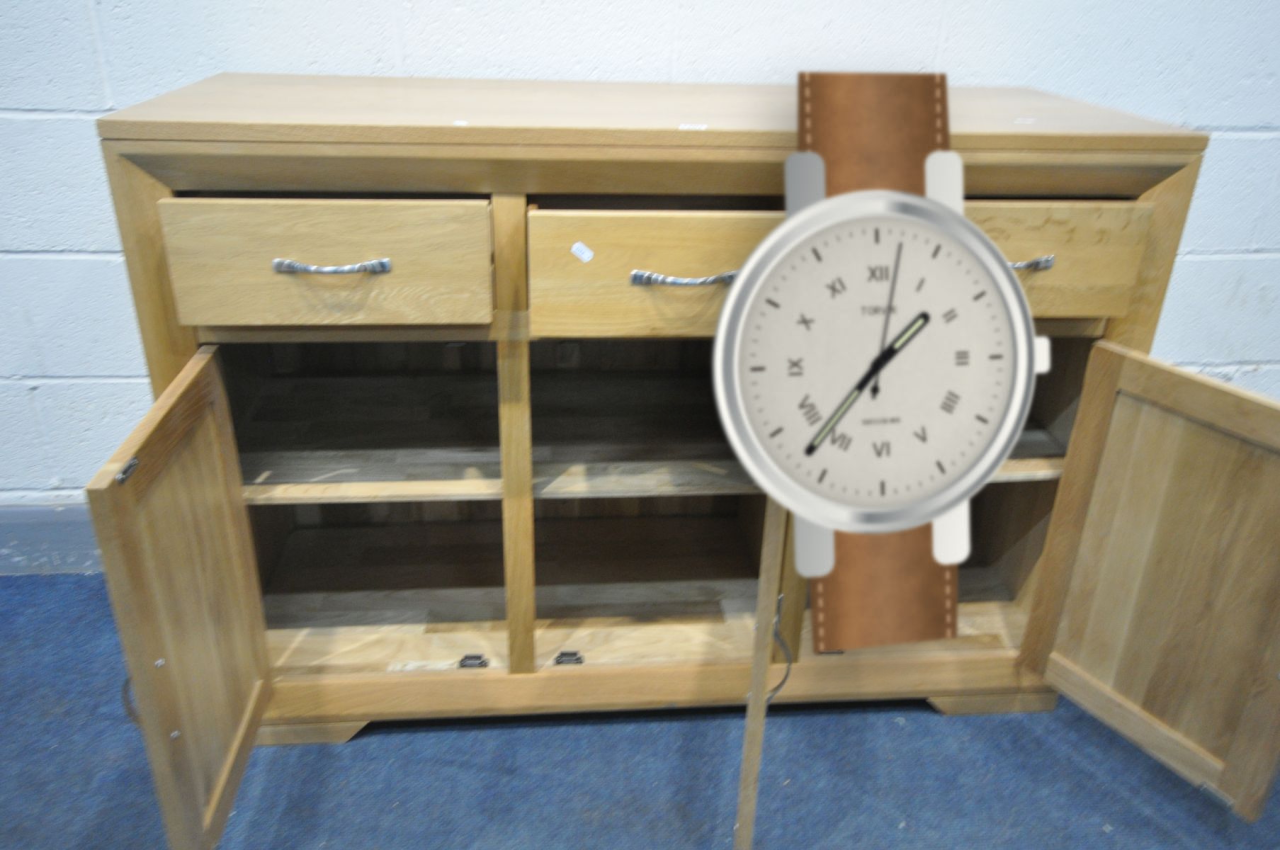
1,37,02
